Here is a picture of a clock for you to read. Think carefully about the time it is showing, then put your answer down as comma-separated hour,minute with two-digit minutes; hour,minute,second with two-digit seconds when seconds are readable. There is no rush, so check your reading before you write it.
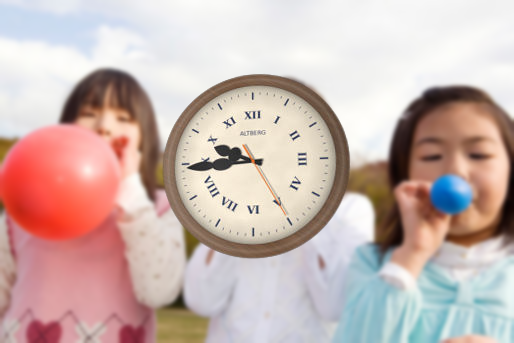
9,44,25
